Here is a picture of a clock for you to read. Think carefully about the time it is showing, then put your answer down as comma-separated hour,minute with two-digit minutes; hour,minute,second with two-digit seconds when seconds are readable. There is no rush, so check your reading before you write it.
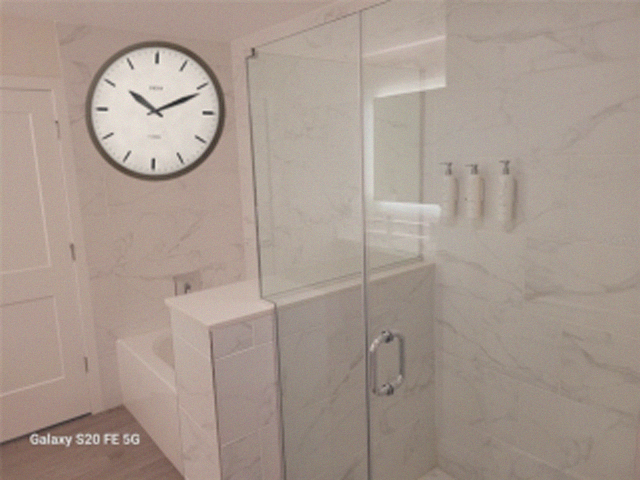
10,11
